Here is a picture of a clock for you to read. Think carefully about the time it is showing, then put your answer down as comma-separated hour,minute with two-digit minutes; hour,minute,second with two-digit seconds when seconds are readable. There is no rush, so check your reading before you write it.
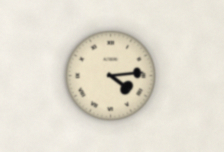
4,14
